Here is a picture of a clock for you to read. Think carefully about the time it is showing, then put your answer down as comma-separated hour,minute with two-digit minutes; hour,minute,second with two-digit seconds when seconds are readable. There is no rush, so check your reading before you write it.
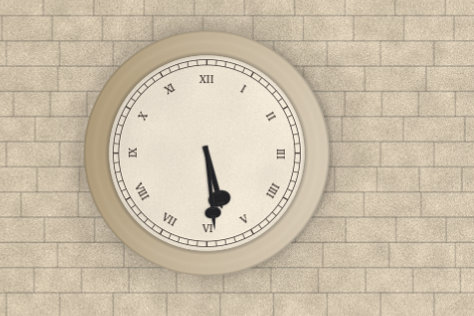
5,29
